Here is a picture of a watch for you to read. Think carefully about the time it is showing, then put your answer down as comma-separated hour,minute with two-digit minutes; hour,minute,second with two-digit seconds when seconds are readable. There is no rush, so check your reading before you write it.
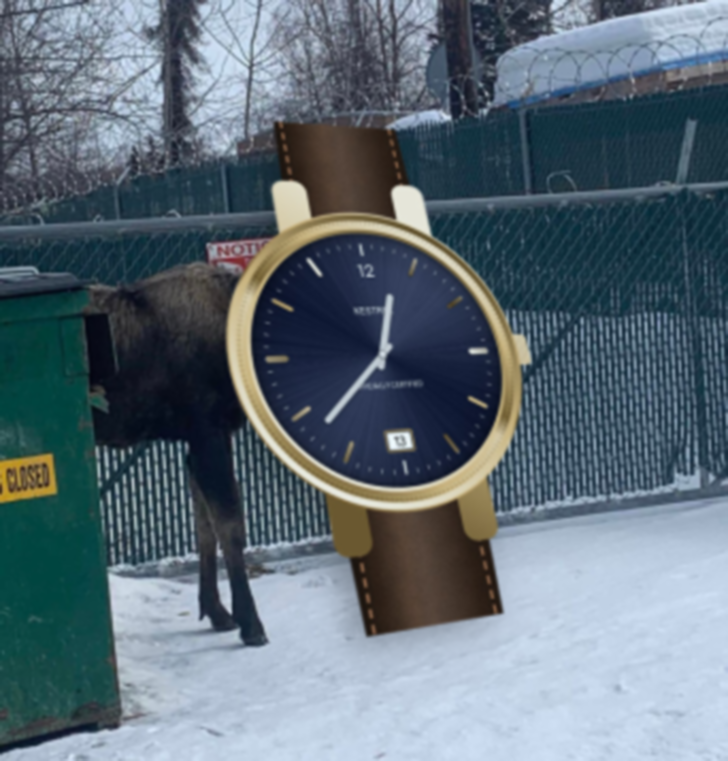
12,38
